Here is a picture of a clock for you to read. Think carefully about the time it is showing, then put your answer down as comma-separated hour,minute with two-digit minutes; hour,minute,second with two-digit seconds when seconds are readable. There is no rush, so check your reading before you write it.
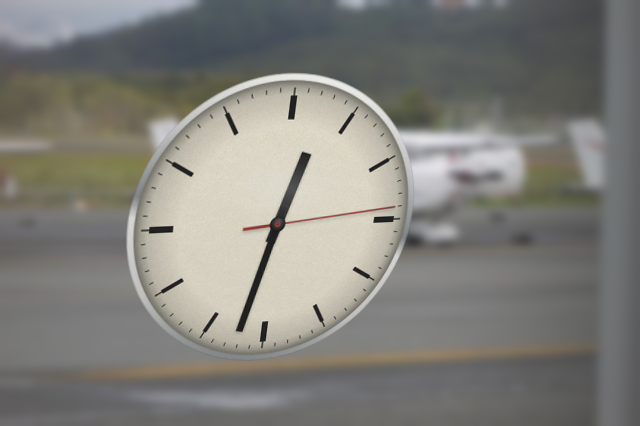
12,32,14
